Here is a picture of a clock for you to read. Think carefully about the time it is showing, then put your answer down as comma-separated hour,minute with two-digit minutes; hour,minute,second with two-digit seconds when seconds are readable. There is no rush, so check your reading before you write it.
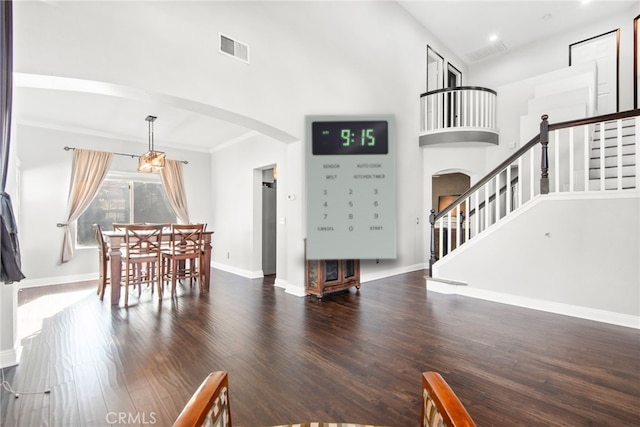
9,15
